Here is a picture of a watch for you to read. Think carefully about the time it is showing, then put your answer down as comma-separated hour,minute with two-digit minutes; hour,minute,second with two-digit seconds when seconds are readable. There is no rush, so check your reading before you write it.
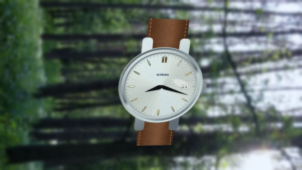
8,18
